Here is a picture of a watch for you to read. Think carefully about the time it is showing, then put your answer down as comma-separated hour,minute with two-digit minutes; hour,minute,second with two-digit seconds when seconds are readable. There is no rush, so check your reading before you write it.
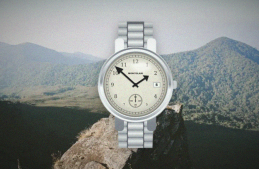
1,52
